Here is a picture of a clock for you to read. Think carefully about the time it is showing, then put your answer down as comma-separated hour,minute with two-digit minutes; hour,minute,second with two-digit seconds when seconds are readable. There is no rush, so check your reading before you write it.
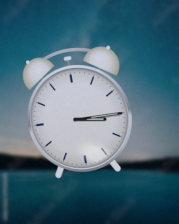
3,15
